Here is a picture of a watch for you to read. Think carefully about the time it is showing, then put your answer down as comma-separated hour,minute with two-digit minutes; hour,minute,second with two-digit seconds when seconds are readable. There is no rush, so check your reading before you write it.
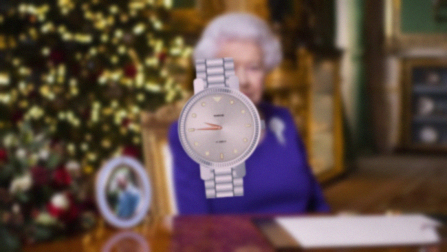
9,45
